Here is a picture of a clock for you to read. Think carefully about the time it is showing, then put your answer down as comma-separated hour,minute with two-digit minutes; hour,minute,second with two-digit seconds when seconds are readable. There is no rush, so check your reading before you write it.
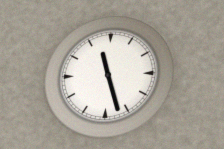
11,27
